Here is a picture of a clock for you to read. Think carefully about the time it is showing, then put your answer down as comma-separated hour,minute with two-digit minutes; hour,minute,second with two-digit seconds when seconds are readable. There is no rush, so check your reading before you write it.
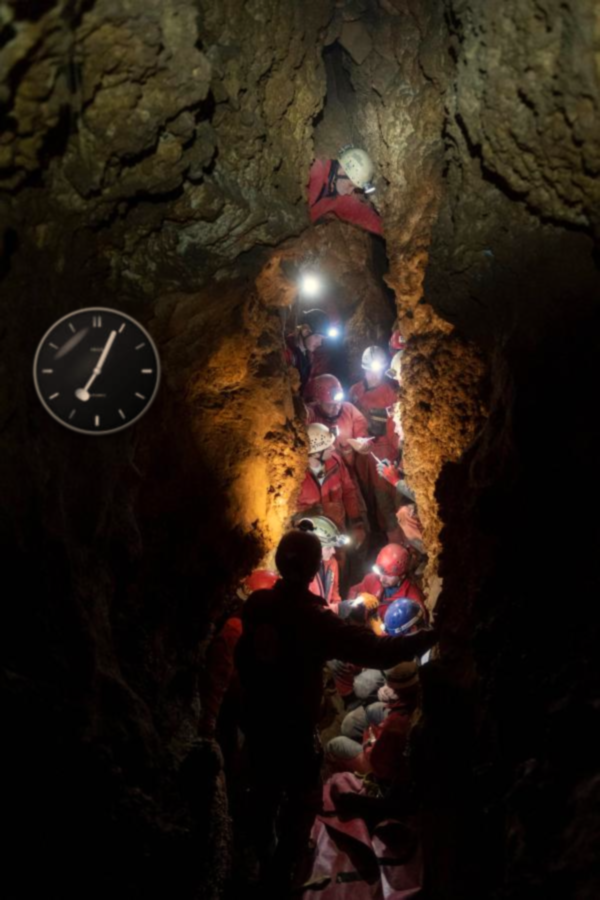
7,04
